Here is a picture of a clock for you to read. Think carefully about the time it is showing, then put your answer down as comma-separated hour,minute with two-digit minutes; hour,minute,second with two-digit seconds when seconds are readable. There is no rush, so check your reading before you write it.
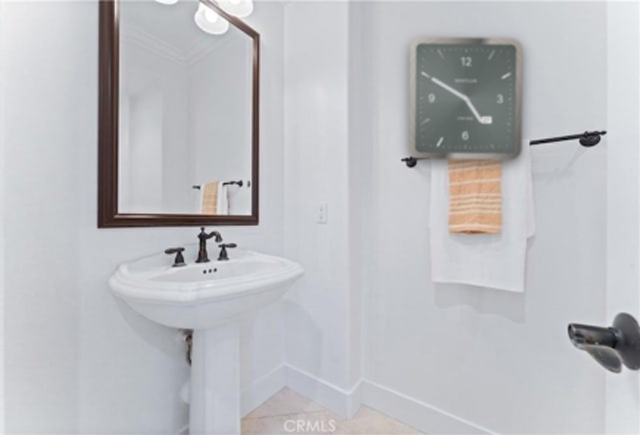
4,50
